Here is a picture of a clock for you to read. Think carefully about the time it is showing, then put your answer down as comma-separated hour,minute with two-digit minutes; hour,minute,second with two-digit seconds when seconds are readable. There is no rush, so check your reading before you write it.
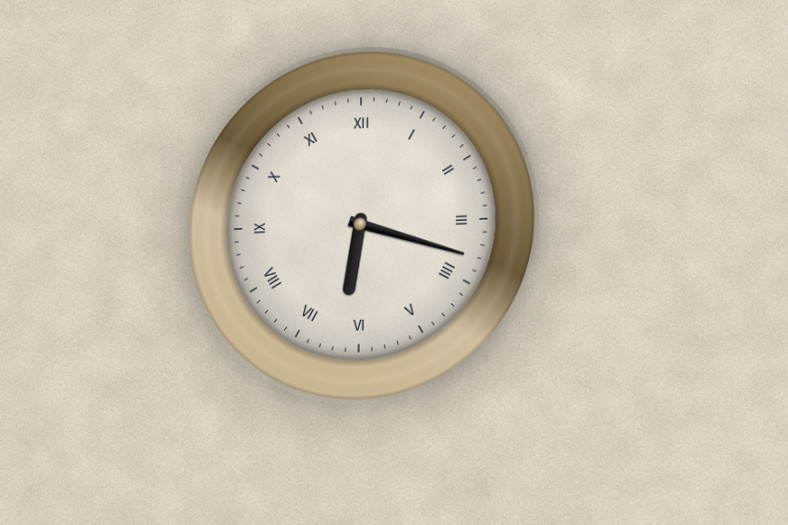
6,18
